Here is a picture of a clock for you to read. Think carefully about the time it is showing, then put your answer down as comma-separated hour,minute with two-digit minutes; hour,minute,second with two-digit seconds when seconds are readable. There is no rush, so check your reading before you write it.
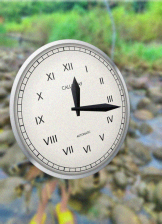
12,17
